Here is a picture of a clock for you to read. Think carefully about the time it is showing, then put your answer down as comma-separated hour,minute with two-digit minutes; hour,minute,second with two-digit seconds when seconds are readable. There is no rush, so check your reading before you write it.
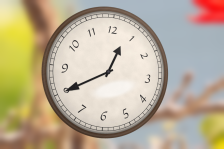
12,40
